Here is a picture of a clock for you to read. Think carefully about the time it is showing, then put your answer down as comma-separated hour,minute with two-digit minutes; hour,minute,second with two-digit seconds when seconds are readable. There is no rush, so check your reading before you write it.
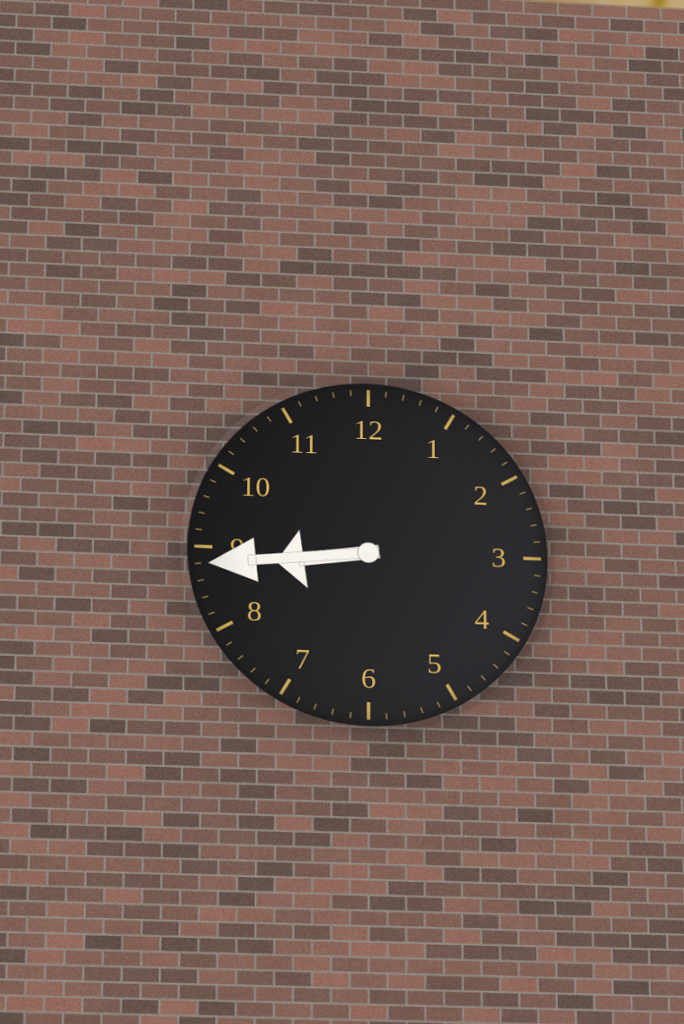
8,44
